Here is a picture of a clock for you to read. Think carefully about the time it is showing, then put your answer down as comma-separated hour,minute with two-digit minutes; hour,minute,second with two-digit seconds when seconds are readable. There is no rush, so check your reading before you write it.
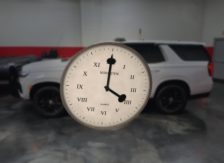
4,00
